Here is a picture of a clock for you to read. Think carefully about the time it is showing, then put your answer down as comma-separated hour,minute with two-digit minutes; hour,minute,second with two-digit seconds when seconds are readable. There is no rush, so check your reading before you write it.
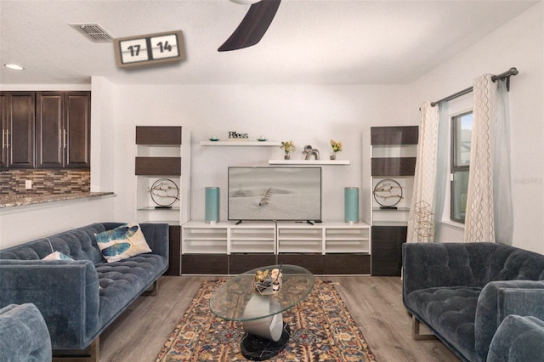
17,14
